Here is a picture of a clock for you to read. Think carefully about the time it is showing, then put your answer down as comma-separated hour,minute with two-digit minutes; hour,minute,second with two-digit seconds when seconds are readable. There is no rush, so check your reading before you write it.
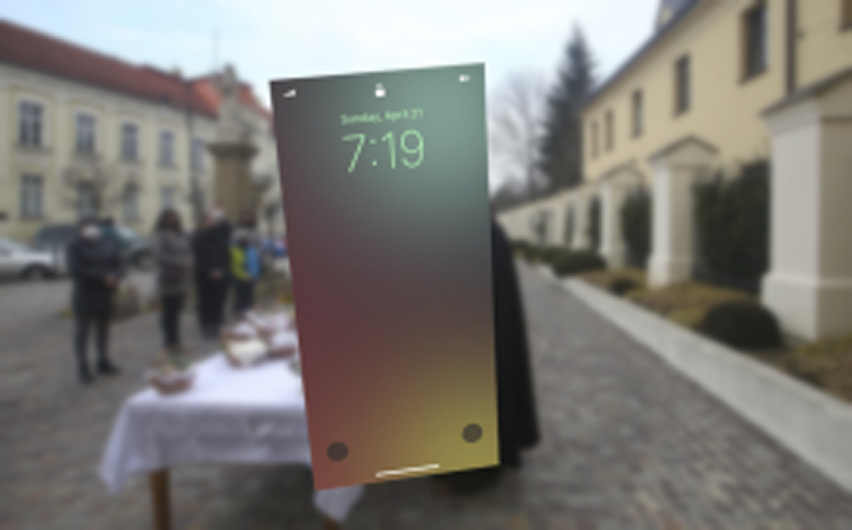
7,19
